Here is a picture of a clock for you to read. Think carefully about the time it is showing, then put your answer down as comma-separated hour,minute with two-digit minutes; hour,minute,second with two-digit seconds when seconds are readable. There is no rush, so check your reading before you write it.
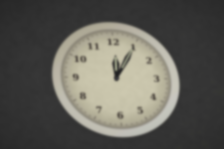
12,05
